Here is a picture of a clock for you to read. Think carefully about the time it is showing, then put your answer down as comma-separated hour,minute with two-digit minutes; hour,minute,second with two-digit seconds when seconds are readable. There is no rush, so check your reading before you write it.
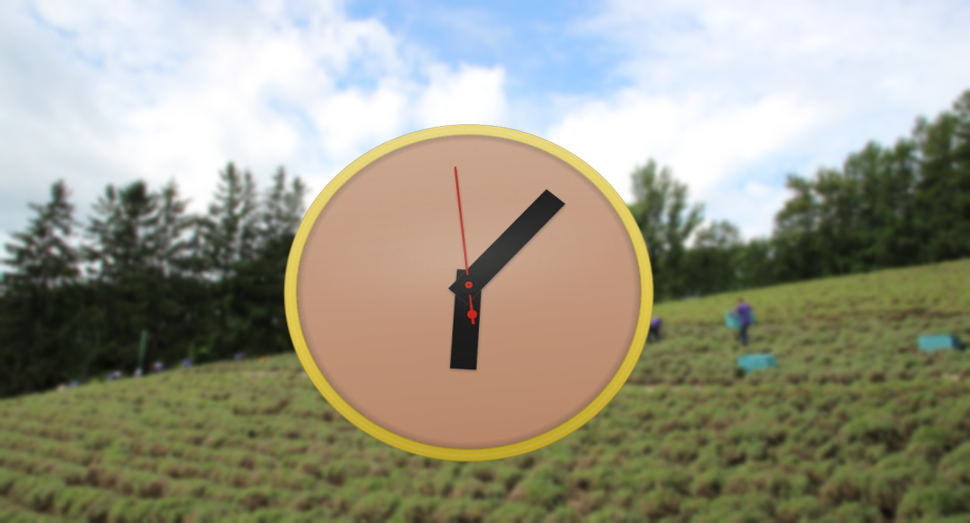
6,06,59
